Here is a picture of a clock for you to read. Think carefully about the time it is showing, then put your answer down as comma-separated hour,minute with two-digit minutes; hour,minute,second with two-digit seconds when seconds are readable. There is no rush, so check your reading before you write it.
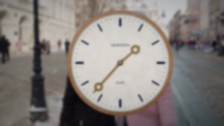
1,37
